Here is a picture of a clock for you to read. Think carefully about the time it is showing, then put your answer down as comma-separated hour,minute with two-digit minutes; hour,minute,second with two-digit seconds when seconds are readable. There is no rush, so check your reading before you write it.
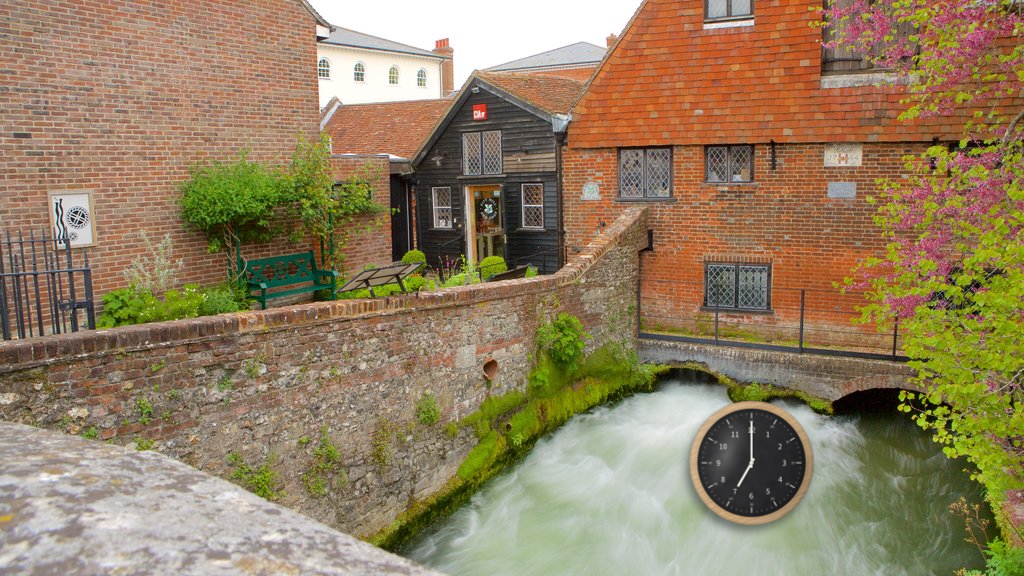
7,00
